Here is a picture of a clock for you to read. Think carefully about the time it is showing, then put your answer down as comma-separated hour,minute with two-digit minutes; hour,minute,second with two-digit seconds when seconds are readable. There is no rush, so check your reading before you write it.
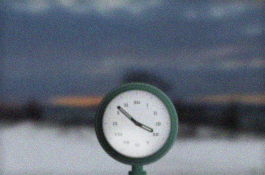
3,52
